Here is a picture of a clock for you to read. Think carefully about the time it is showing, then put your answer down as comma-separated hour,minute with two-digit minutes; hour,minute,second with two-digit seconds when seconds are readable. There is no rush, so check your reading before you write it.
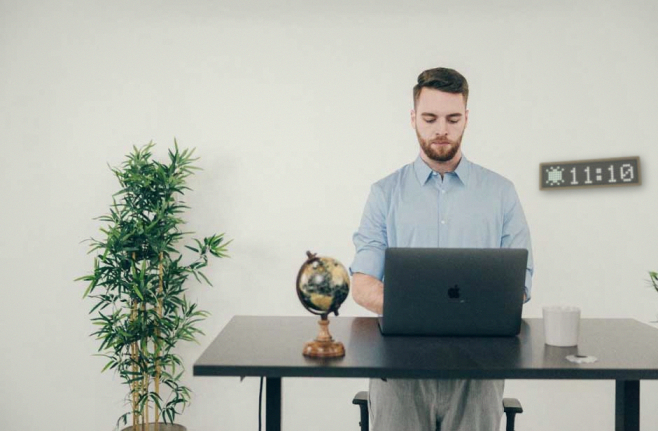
11,10
